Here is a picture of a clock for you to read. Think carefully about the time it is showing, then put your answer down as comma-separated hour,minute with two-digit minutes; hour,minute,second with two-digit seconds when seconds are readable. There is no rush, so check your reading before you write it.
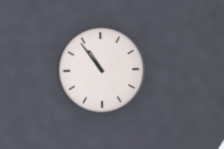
10,54
